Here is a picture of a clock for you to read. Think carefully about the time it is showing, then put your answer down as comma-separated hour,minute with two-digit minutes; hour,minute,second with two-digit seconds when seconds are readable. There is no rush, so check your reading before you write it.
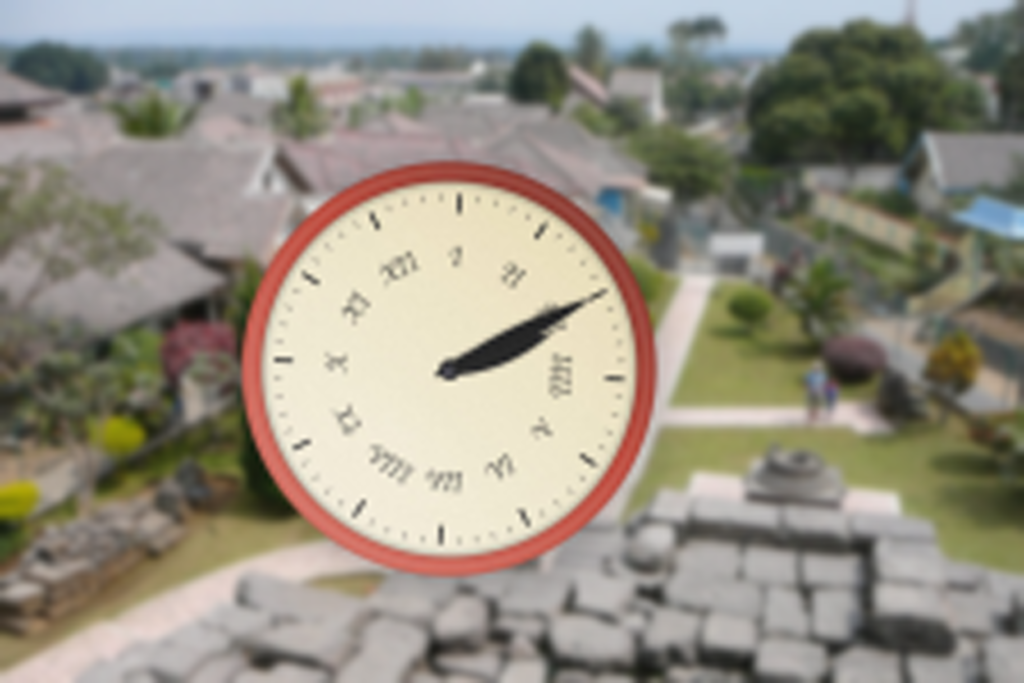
3,15
